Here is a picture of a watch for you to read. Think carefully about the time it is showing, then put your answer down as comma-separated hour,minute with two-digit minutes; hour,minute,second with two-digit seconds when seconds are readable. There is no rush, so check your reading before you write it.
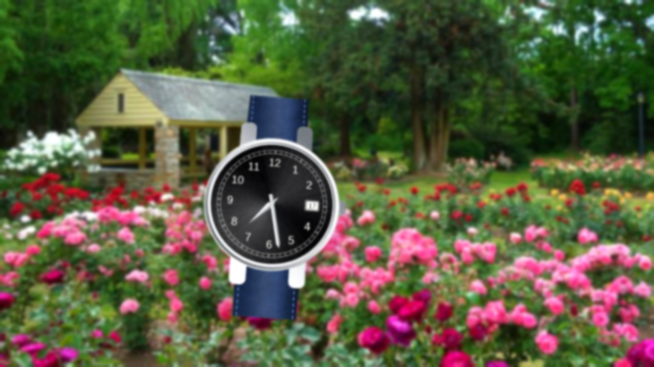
7,28
